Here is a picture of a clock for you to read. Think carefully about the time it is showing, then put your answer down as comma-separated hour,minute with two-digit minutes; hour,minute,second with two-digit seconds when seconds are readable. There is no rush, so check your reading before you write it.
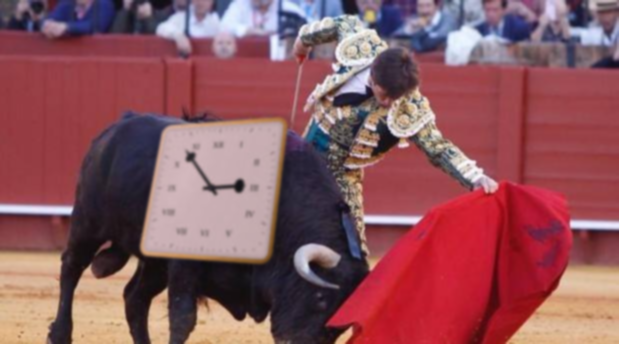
2,53
